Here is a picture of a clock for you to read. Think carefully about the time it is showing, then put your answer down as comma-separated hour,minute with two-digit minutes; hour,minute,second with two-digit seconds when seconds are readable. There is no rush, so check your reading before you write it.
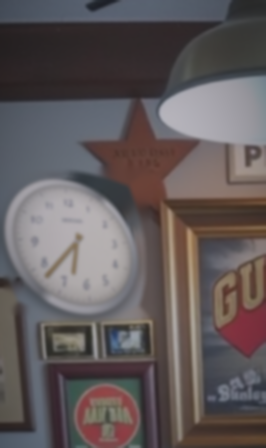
6,38
